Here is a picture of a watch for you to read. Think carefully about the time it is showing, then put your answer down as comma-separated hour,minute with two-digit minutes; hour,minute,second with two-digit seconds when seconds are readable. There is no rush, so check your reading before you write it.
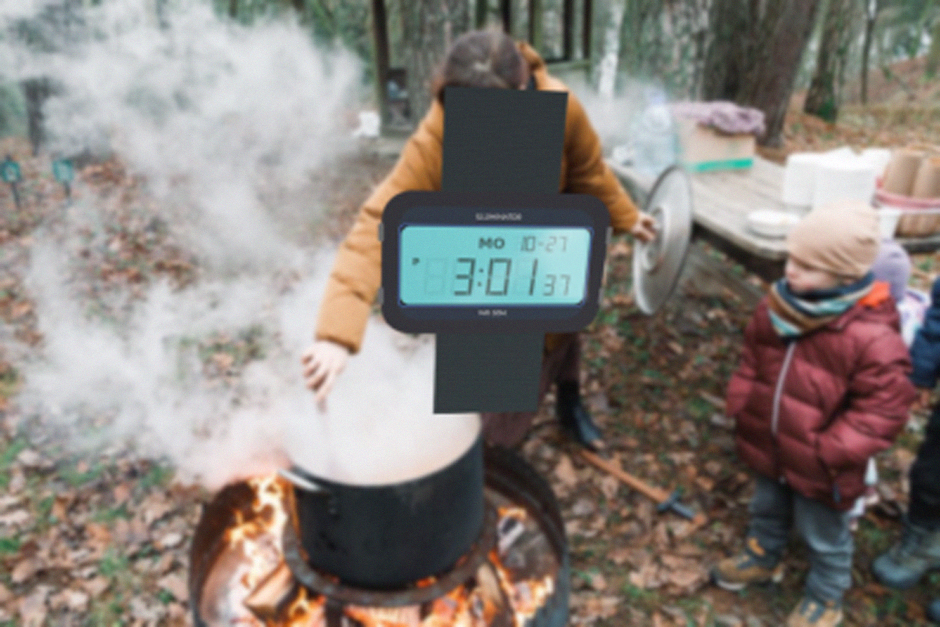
3,01,37
